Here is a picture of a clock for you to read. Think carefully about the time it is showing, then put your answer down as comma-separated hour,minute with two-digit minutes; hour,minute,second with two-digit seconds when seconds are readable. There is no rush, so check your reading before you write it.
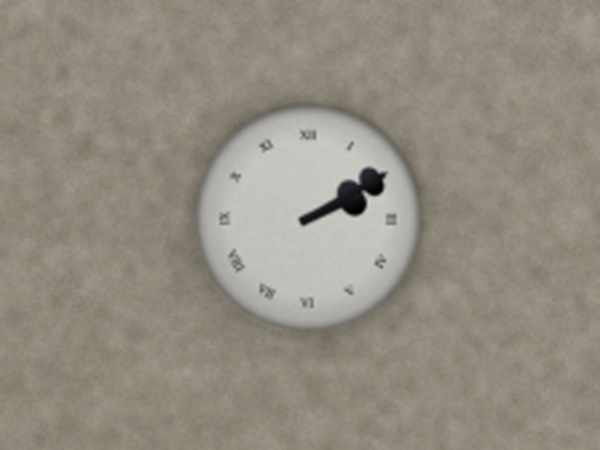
2,10
